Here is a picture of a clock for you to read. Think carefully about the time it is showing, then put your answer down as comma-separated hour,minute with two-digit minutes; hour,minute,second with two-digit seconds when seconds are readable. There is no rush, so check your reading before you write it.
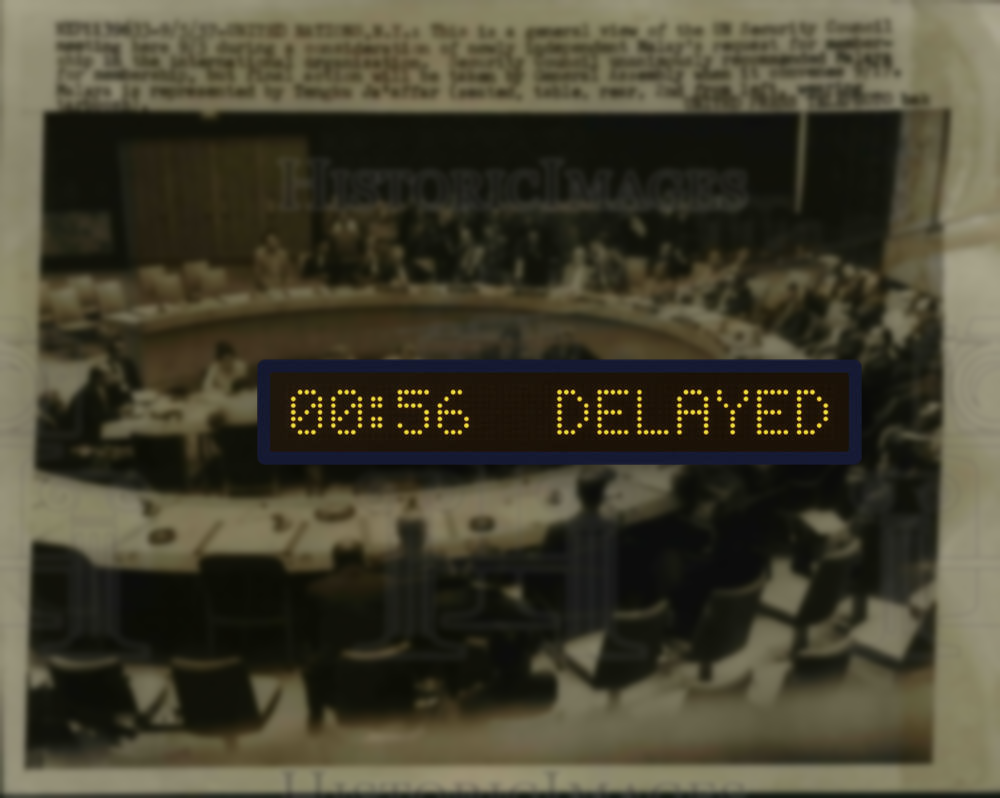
0,56
